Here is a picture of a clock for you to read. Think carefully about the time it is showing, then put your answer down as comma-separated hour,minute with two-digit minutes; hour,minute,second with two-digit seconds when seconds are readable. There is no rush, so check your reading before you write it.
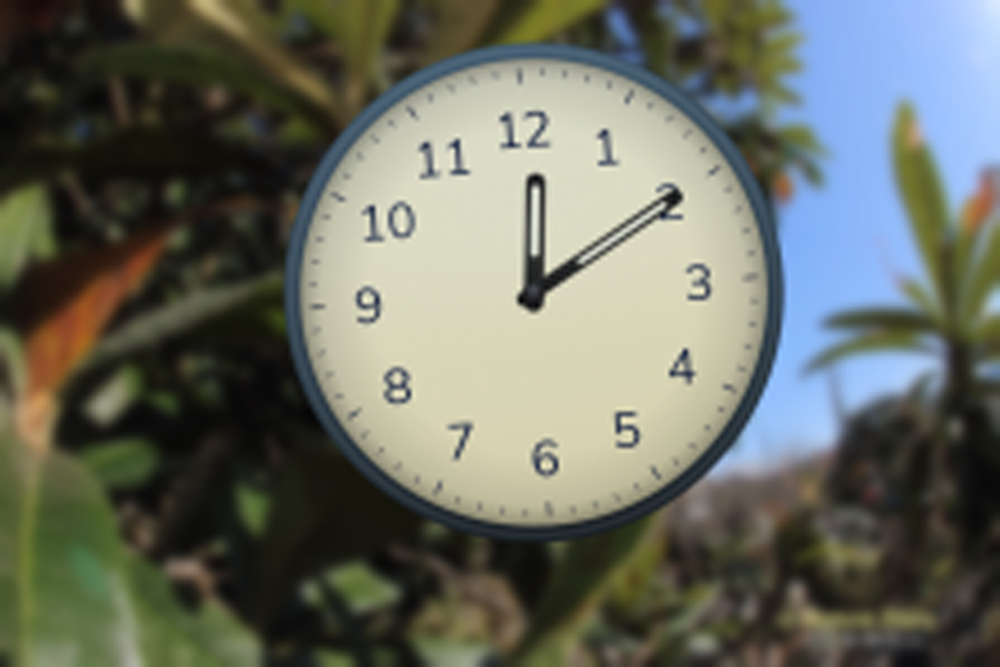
12,10
